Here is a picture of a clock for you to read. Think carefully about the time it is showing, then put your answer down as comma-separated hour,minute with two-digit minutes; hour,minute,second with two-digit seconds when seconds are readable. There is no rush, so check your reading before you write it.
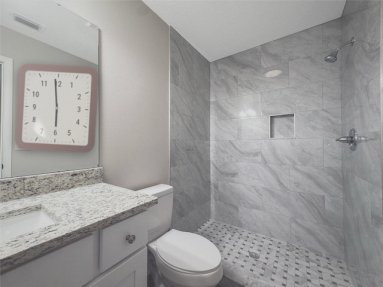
5,59
